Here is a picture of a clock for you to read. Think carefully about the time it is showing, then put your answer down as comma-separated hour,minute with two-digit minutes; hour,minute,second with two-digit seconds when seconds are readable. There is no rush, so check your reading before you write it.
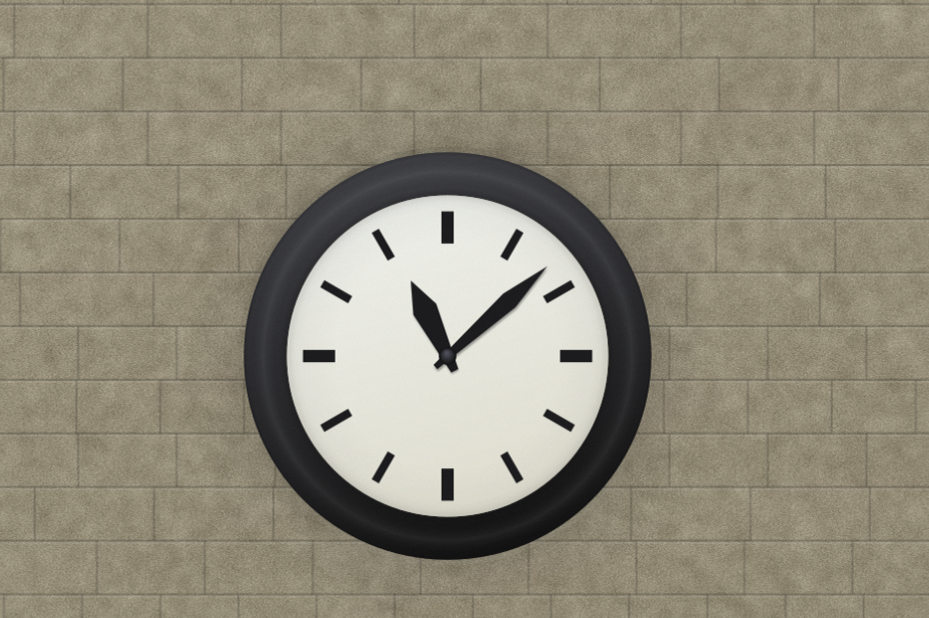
11,08
